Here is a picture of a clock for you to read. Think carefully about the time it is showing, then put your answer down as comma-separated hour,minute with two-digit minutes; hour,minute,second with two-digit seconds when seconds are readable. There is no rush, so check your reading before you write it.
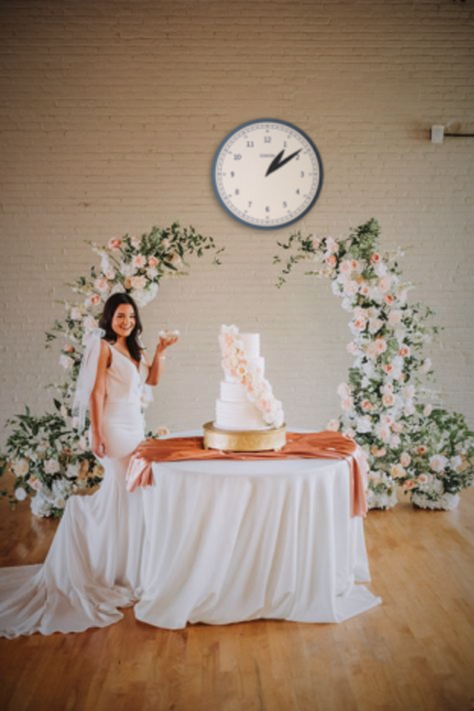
1,09
